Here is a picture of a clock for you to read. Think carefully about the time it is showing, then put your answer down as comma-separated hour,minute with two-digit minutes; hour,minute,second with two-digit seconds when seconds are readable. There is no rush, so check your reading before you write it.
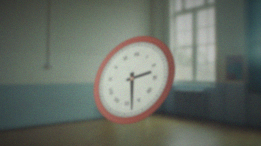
2,28
